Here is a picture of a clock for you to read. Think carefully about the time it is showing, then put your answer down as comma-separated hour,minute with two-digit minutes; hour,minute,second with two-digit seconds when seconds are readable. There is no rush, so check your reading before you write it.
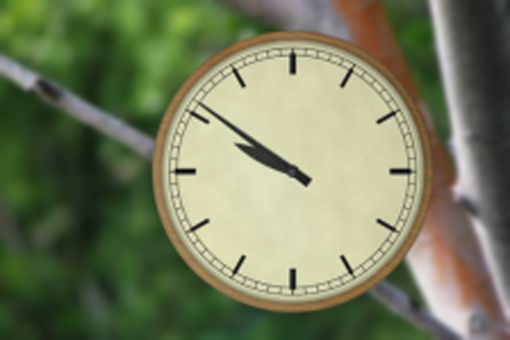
9,51
